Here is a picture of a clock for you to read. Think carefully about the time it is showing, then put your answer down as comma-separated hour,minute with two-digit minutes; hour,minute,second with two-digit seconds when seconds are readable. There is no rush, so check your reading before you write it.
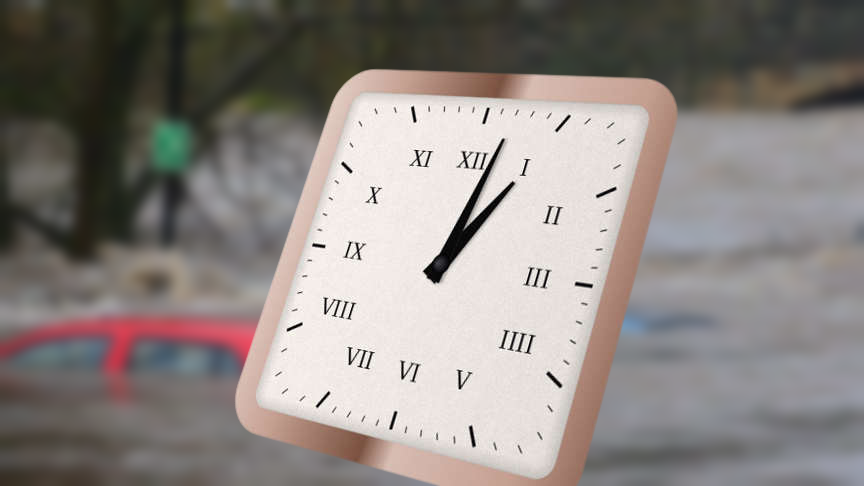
1,02
